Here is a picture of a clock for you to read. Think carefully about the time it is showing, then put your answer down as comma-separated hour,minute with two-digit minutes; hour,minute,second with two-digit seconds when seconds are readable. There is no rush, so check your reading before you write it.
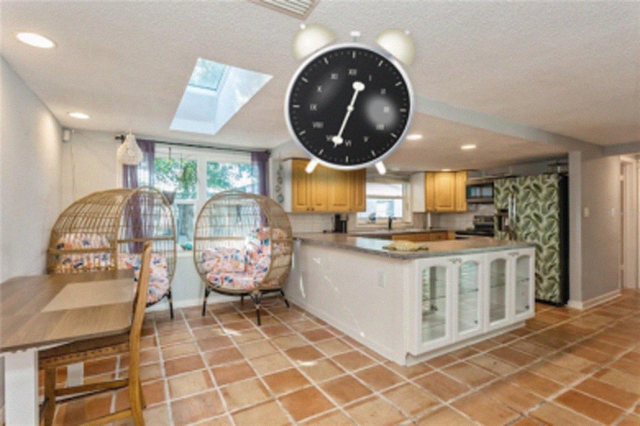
12,33
